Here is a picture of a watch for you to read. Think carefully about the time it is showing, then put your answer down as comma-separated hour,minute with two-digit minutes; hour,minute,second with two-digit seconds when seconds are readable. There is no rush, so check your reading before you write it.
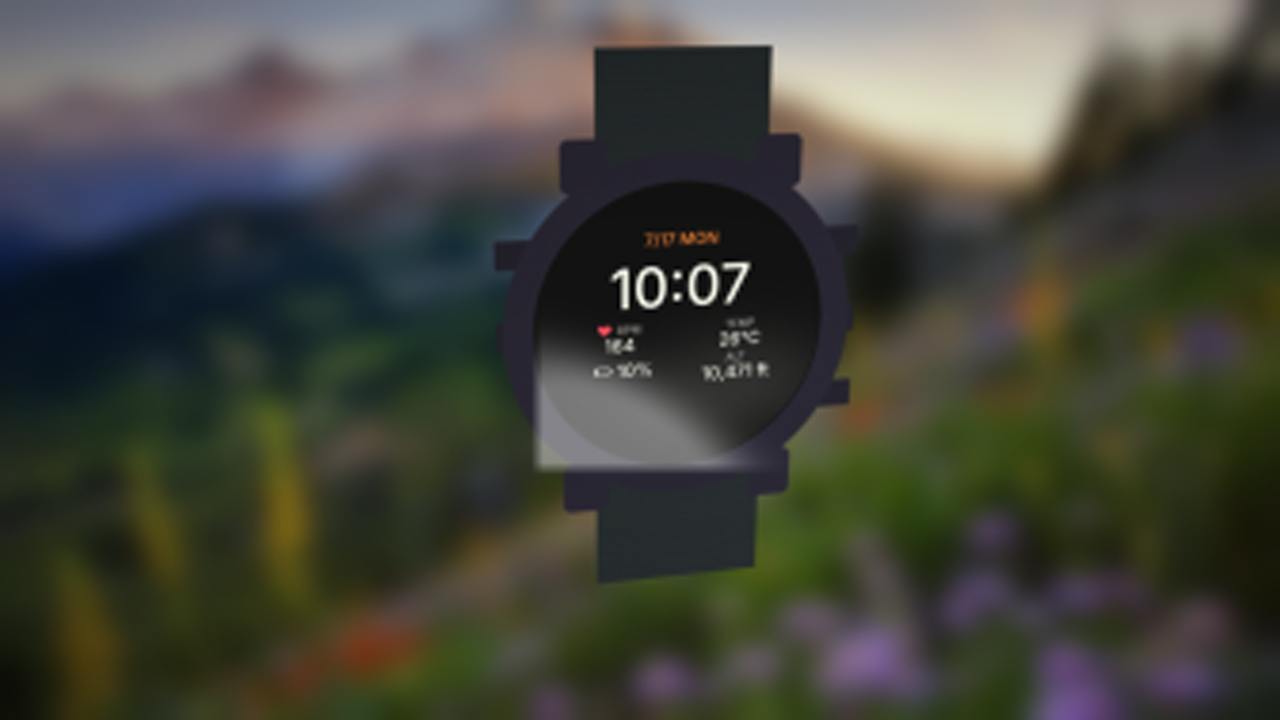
10,07
